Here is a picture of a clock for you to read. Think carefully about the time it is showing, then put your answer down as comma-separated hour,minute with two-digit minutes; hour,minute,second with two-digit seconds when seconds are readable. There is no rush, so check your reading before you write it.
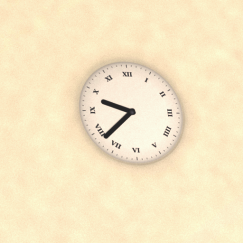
9,38
